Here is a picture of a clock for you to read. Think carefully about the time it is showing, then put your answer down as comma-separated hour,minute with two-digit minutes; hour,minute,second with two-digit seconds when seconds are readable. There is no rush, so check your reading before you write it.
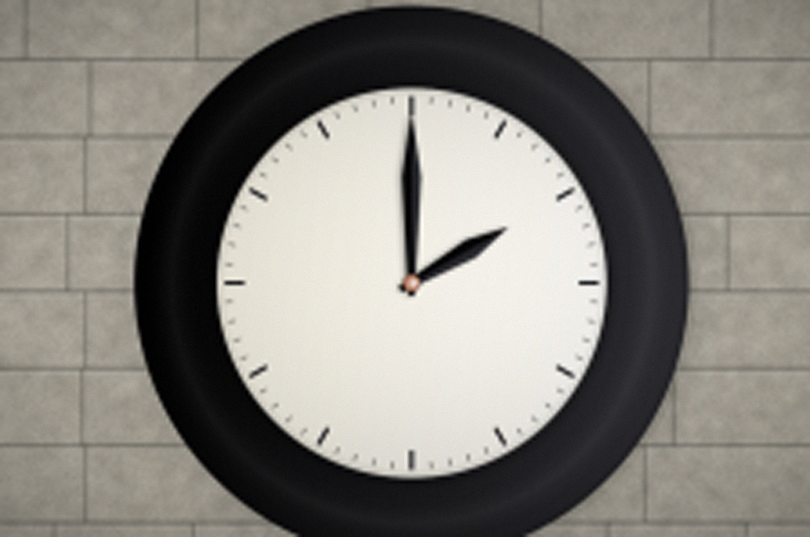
2,00
